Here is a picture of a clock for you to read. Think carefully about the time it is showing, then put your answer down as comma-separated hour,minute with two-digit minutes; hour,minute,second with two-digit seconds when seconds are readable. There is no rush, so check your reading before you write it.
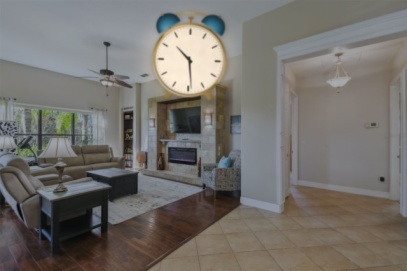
10,29
